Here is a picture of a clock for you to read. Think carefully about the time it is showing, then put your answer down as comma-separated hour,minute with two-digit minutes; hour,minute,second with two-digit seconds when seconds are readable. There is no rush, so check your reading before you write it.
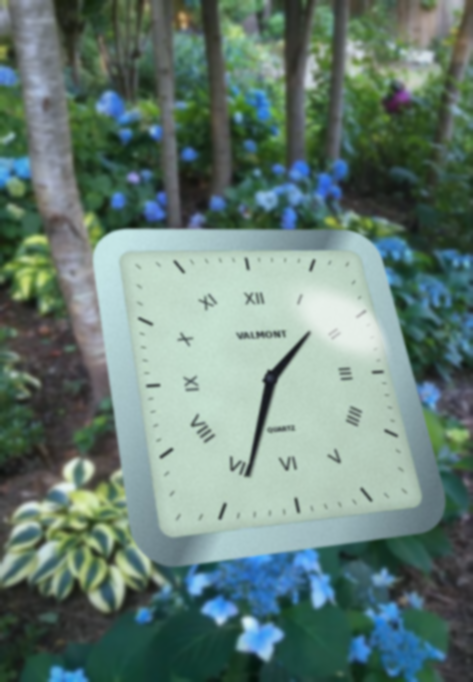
1,34
